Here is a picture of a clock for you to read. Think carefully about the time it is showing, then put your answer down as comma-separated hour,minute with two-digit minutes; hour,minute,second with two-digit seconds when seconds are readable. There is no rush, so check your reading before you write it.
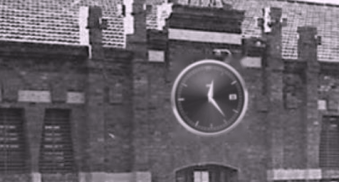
12,24
